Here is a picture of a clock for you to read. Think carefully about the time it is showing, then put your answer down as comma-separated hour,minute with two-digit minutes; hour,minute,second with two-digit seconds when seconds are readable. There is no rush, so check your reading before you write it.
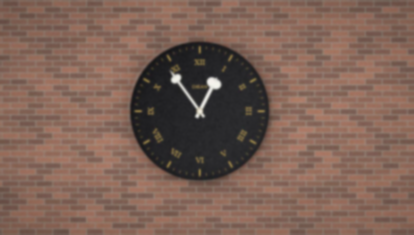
12,54
